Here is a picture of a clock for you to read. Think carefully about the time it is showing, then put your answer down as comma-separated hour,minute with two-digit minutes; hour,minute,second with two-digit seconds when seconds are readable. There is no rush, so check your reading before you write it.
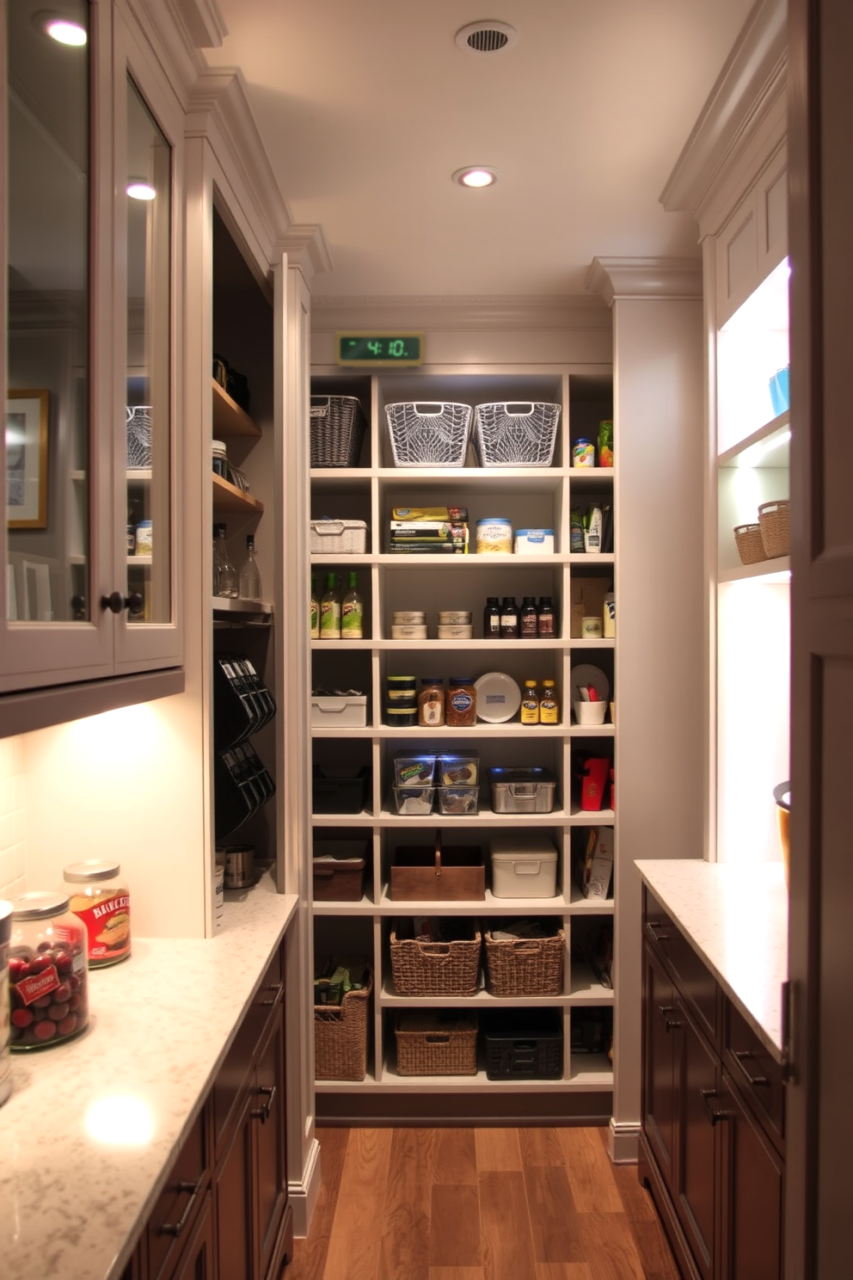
4,10
